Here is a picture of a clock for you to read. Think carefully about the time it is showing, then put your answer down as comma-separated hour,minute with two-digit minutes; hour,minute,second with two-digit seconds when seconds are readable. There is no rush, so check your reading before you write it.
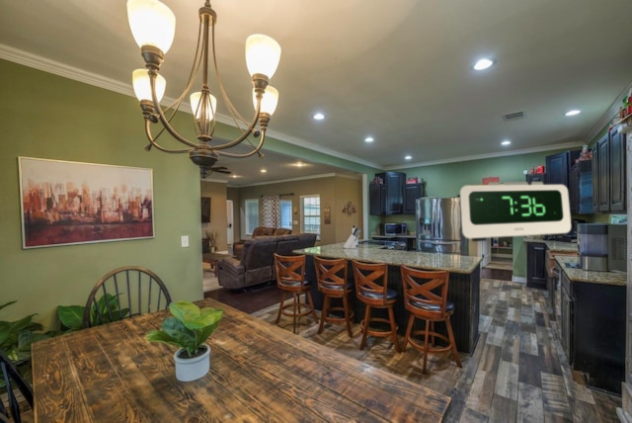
7,36
